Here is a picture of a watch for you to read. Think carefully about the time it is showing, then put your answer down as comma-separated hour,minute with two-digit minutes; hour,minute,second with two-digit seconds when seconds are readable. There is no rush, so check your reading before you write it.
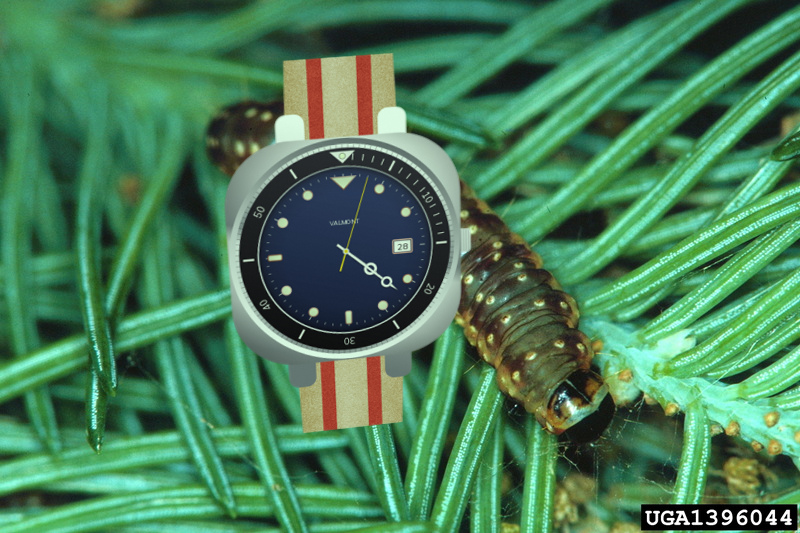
4,22,03
